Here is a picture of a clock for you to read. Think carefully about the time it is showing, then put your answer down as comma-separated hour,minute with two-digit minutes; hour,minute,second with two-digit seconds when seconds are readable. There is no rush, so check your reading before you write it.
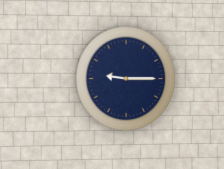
9,15
